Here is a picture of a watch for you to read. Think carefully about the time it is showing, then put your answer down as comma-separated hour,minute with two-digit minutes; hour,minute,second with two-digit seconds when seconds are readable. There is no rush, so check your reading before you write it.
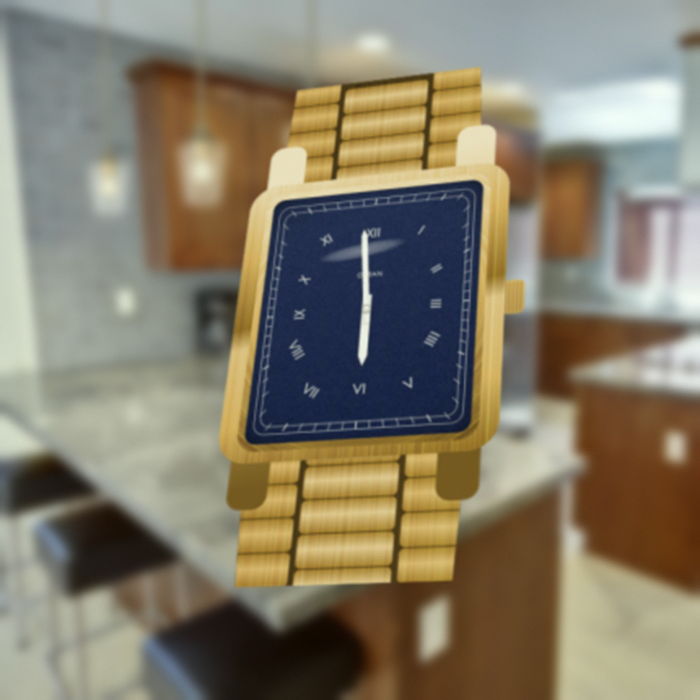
5,59
